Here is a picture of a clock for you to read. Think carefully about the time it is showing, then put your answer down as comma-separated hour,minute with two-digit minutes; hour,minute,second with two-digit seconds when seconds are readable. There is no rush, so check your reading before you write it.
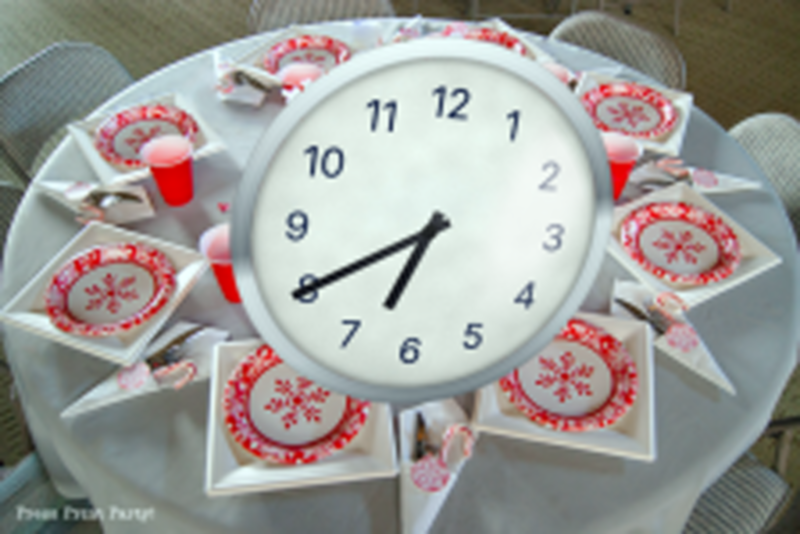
6,40
